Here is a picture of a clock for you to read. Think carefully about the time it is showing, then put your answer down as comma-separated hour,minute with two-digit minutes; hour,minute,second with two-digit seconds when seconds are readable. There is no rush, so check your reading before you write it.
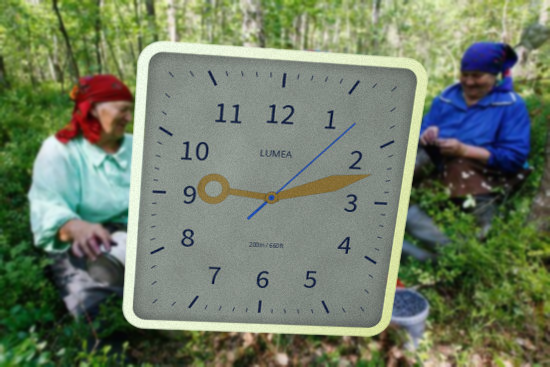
9,12,07
